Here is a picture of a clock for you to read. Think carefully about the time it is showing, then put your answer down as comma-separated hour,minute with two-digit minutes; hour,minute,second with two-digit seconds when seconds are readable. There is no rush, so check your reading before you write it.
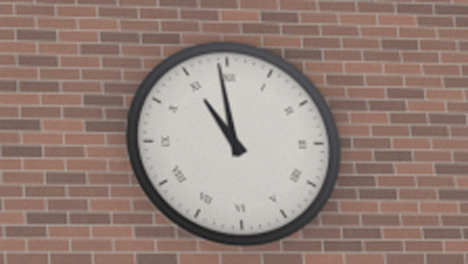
10,59
